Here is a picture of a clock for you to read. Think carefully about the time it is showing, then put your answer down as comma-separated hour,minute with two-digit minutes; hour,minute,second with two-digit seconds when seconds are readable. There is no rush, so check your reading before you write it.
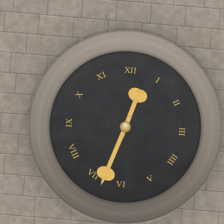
12,33
